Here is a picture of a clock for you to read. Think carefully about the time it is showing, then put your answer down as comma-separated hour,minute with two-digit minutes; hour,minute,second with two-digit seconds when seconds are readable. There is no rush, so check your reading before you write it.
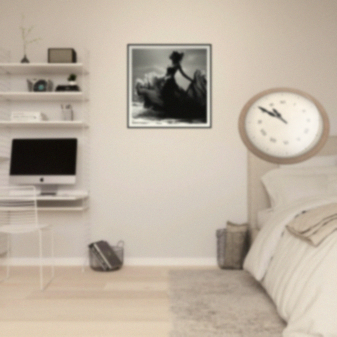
10,51
